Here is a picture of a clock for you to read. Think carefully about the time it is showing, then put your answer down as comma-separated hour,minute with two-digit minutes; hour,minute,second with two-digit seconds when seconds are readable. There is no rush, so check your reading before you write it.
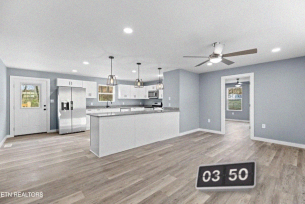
3,50
